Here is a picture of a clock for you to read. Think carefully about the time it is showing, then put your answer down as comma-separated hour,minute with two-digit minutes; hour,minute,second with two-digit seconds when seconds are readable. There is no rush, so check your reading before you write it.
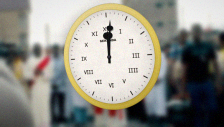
12,01
